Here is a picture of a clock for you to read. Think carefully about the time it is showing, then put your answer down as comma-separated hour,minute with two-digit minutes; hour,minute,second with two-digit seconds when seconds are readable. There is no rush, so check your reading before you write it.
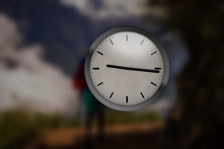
9,16
